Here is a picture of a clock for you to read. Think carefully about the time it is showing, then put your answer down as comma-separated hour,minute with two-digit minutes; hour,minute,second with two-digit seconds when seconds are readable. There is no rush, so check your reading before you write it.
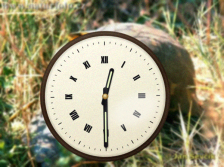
12,30
